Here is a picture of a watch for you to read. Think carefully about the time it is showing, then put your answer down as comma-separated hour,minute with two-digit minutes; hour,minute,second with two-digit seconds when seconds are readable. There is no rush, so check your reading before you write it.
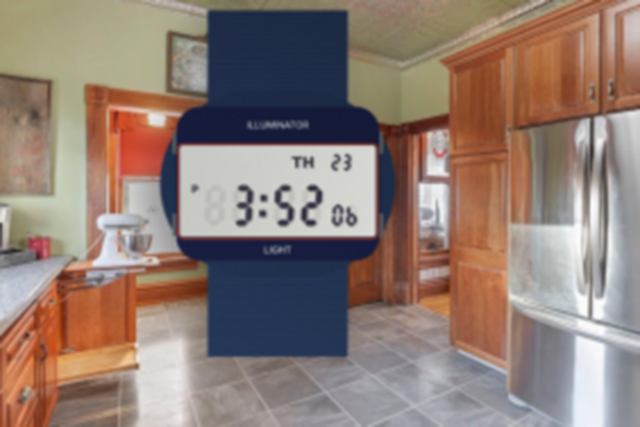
3,52,06
